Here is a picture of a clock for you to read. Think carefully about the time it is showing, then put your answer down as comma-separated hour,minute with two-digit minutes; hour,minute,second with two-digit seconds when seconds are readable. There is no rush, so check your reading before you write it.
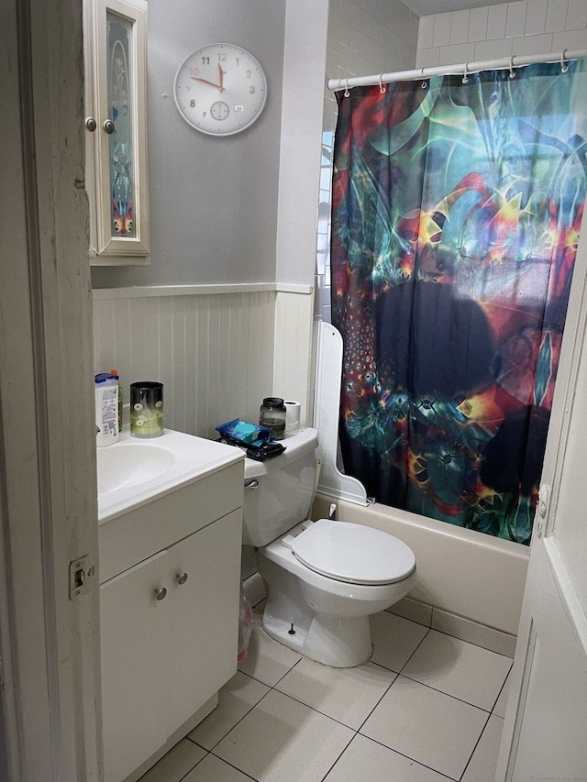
11,48
